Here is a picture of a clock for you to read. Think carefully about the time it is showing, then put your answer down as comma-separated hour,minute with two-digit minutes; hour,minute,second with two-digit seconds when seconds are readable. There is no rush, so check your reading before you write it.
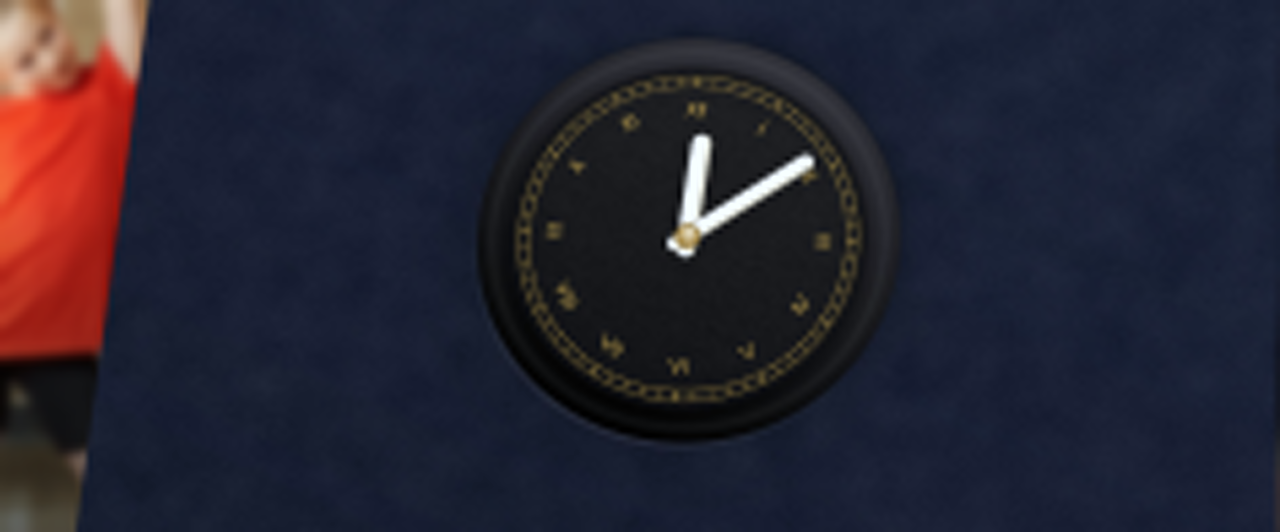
12,09
